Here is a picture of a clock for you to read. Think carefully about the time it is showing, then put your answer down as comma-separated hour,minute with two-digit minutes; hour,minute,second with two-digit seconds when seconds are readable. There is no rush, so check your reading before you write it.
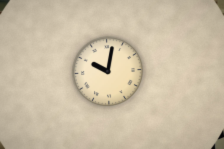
10,02
